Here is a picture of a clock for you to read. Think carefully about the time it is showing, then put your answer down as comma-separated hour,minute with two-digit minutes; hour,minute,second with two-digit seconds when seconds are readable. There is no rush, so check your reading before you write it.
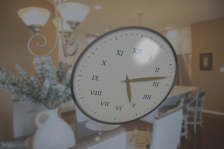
5,13
